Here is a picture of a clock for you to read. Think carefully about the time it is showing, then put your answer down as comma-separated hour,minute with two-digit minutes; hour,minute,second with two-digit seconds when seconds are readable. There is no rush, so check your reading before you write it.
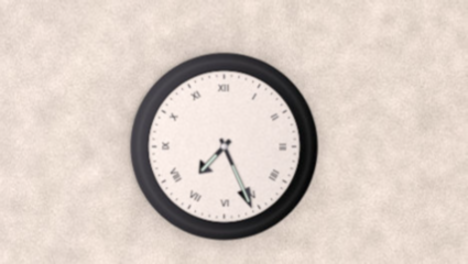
7,26
